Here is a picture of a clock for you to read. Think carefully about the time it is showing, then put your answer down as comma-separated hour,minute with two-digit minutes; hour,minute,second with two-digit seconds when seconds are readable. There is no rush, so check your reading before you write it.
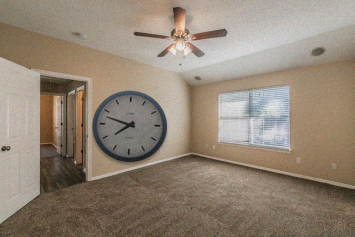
7,48
